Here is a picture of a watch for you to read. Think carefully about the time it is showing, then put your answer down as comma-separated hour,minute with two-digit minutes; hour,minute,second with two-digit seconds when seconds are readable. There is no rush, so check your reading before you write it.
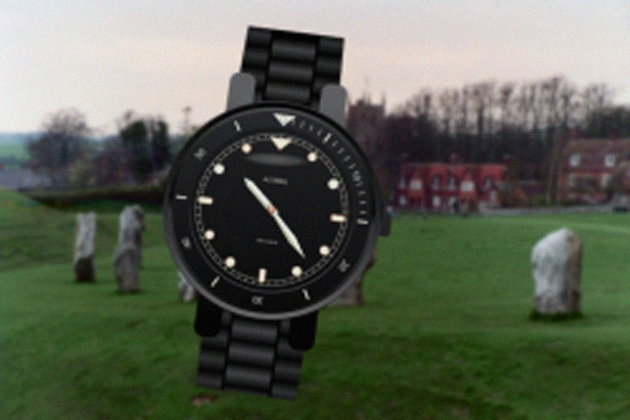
10,23
